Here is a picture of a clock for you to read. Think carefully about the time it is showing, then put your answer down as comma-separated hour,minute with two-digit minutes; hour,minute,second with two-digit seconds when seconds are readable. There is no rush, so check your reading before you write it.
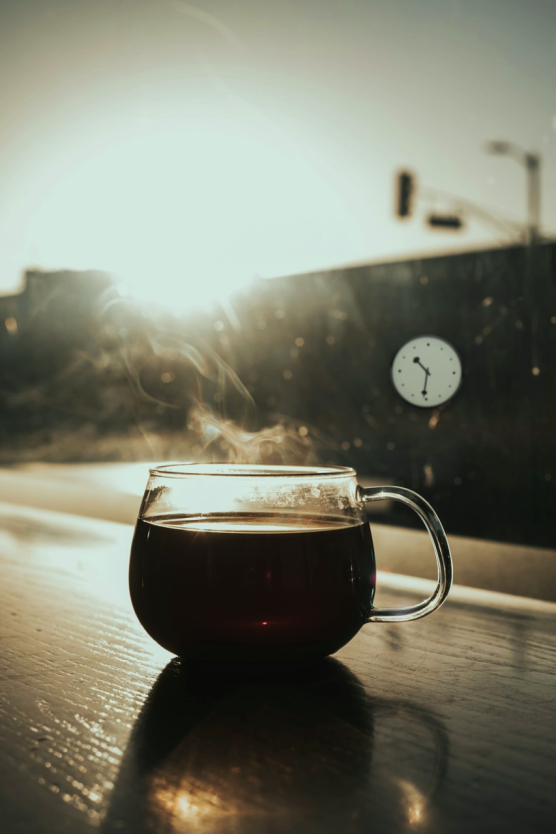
10,31
